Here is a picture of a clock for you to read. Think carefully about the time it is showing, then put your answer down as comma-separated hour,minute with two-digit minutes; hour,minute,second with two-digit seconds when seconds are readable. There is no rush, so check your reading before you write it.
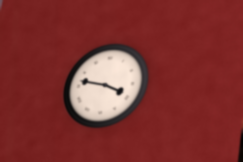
3,47
